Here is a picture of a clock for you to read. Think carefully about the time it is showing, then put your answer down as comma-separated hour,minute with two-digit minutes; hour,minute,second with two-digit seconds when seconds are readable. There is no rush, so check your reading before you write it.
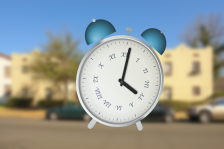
4,01
